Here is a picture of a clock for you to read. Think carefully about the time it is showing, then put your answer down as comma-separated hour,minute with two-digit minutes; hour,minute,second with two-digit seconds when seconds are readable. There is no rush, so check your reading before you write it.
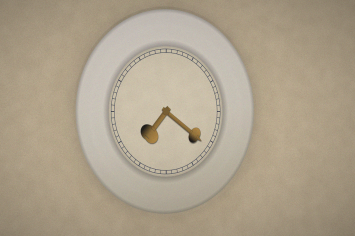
7,21
